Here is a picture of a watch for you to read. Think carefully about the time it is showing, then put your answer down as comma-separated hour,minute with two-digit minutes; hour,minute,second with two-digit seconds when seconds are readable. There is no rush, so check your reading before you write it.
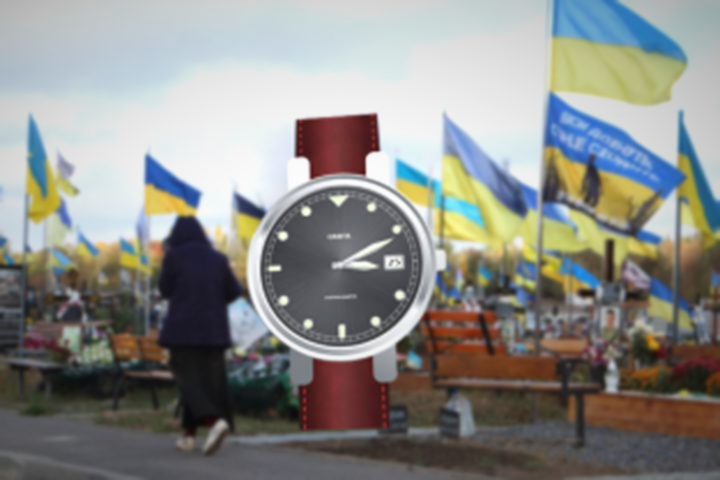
3,11
